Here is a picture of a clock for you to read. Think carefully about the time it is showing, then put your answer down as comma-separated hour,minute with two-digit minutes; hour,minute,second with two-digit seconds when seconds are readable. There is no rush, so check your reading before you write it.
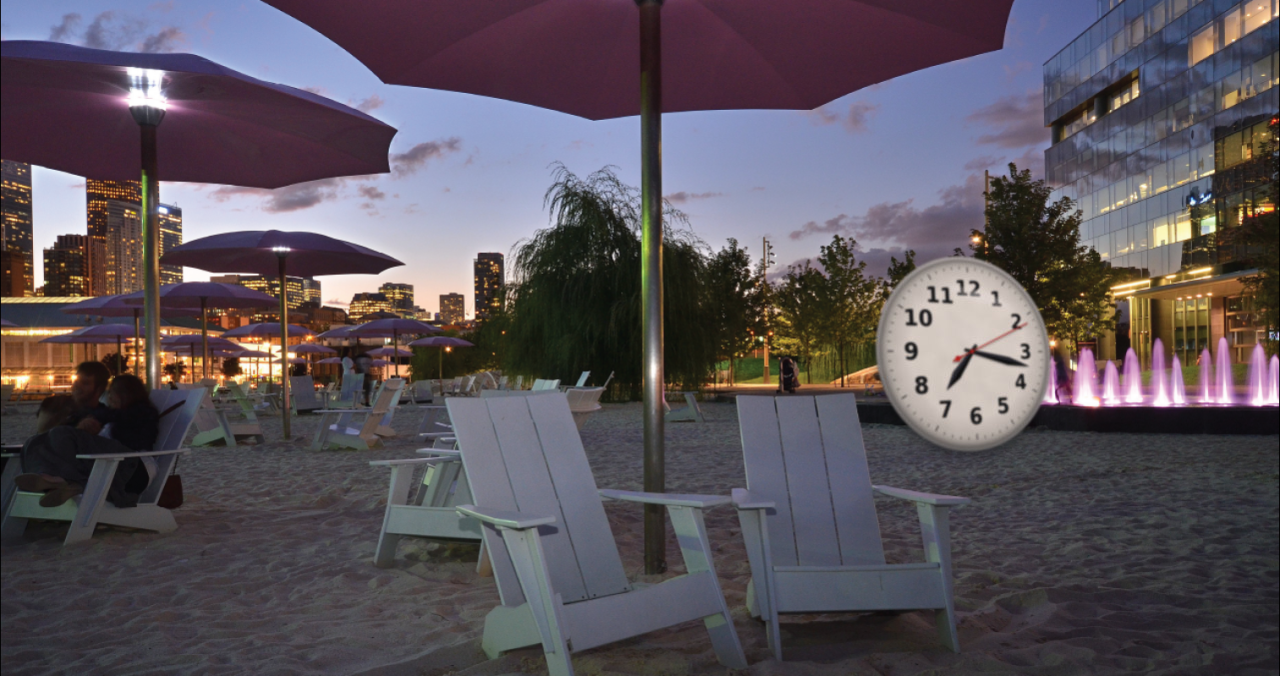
7,17,11
